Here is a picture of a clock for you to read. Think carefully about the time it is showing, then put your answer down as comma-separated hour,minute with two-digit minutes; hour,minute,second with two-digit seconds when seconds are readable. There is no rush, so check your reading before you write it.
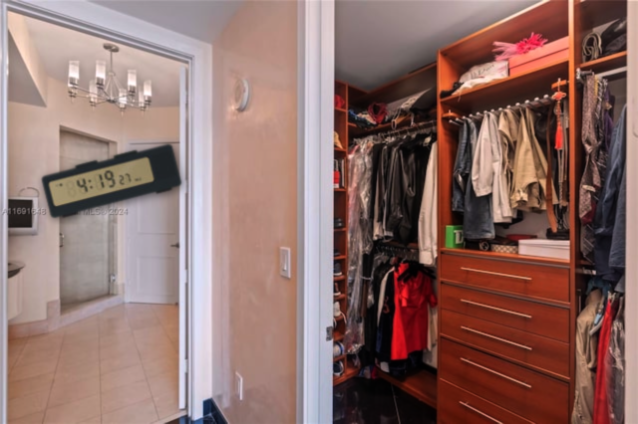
4,19
